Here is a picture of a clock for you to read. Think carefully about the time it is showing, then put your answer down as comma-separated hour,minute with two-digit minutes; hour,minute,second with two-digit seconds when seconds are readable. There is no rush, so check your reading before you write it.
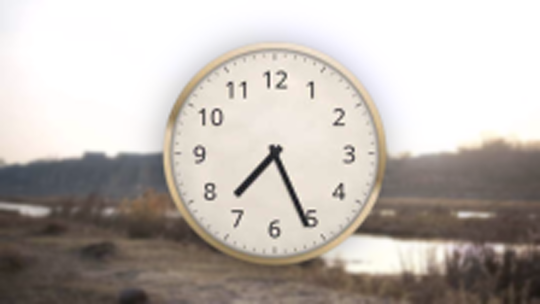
7,26
